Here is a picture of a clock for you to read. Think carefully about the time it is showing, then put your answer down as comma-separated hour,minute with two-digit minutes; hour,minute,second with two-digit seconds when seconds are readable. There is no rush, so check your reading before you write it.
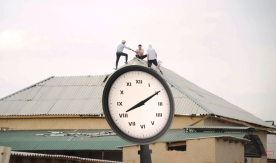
8,10
